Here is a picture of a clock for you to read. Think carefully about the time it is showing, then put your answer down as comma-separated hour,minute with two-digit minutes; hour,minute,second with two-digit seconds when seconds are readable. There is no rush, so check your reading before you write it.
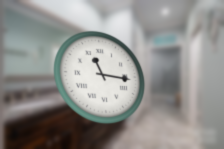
11,16
